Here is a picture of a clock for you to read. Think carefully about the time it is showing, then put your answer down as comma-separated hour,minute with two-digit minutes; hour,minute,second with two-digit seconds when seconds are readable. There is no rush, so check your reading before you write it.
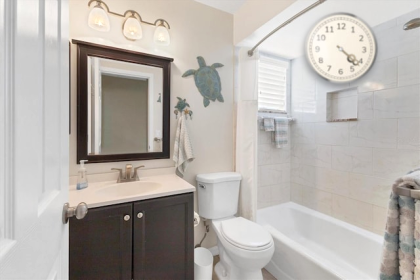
4,22
